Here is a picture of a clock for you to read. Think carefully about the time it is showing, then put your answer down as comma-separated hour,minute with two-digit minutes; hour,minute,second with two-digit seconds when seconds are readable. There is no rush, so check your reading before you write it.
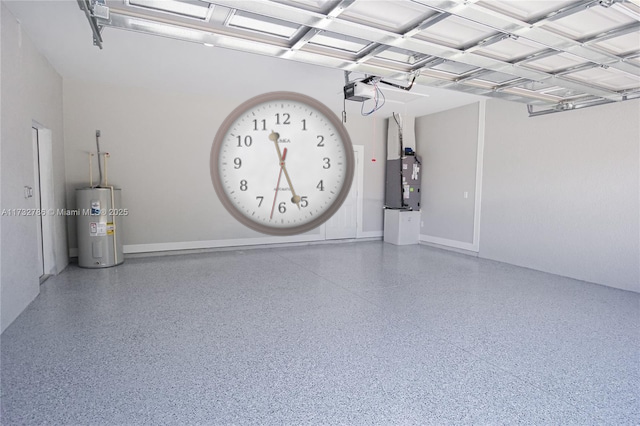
11,26,32
